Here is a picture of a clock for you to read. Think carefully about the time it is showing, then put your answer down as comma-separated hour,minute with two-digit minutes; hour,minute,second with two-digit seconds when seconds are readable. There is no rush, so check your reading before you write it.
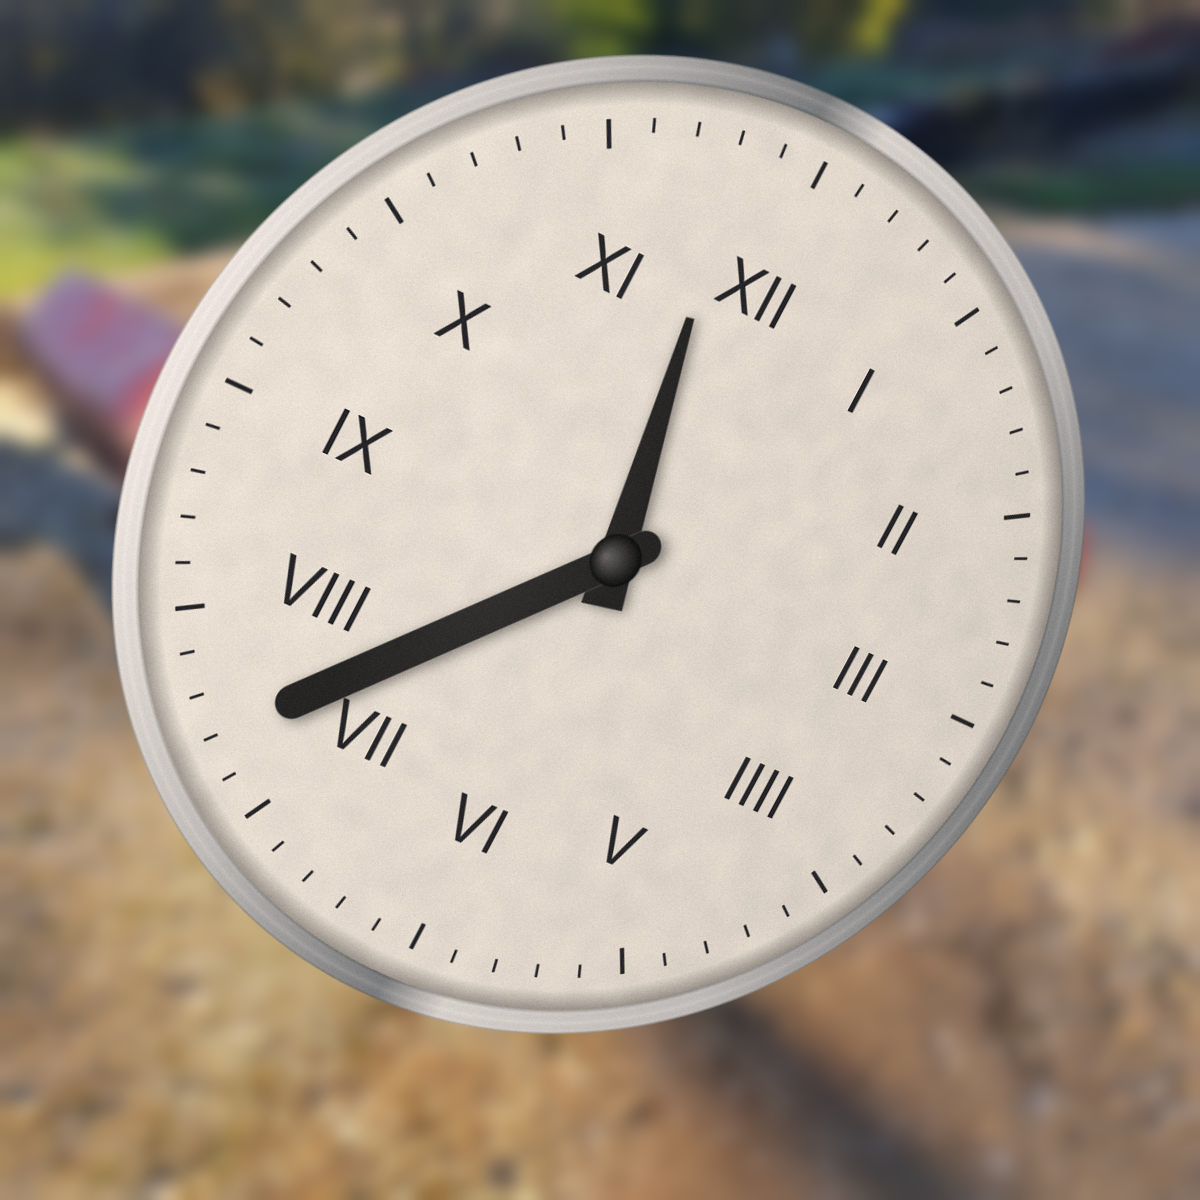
11,37
